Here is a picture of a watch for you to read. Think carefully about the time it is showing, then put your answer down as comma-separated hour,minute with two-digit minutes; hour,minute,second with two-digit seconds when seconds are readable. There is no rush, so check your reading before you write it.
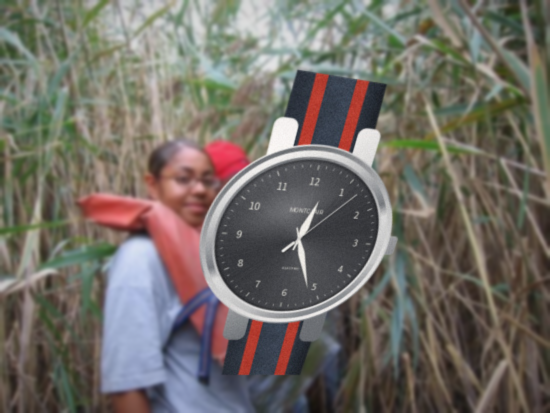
12,26,07
